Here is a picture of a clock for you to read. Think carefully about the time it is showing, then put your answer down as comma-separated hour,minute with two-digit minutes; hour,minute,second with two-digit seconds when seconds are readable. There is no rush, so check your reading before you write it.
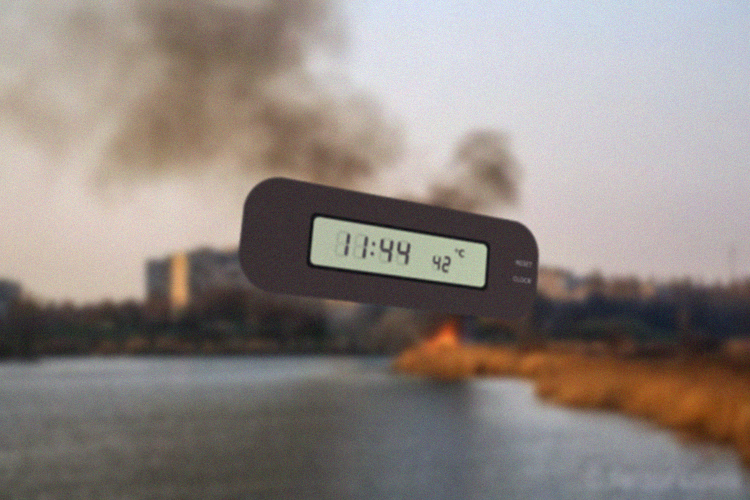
11,44
